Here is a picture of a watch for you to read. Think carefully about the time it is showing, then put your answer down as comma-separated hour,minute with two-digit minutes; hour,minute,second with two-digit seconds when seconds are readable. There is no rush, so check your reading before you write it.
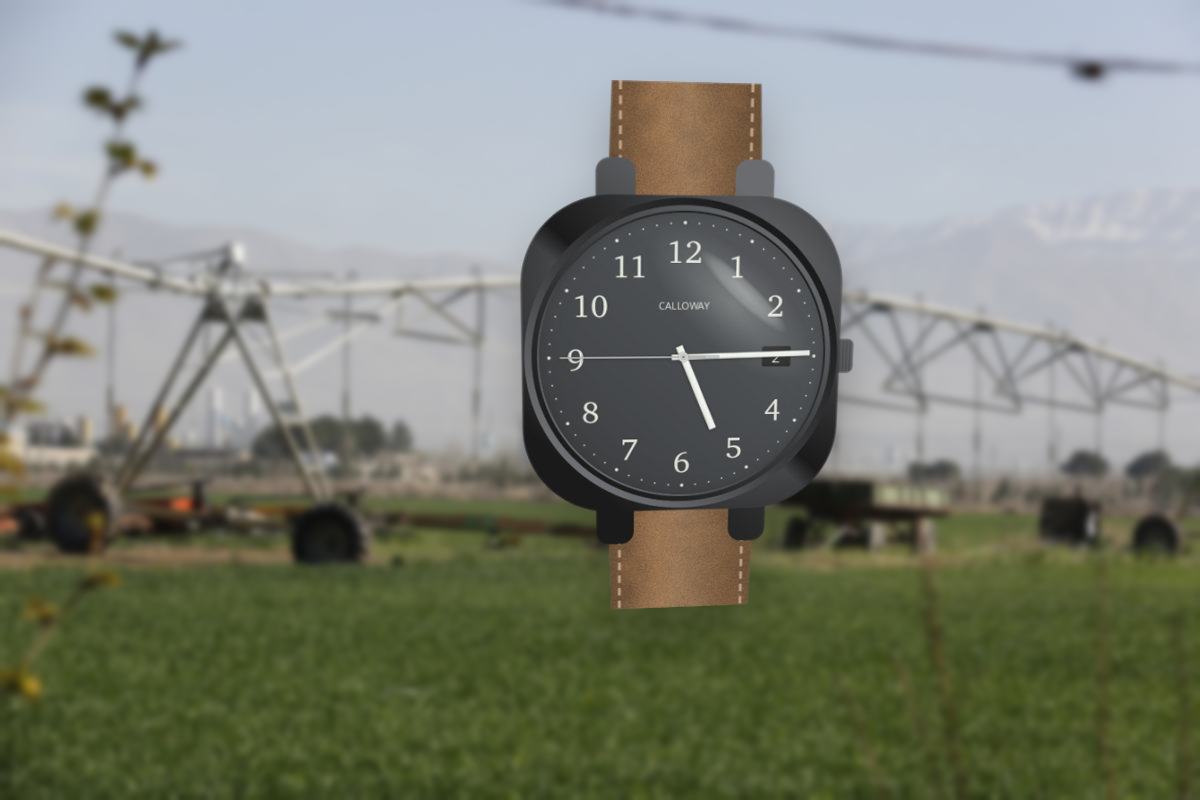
5,14,45
